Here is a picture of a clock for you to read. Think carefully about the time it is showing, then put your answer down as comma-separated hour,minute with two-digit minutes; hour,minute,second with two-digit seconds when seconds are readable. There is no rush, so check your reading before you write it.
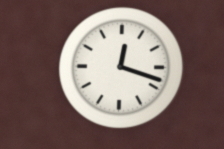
12,18
